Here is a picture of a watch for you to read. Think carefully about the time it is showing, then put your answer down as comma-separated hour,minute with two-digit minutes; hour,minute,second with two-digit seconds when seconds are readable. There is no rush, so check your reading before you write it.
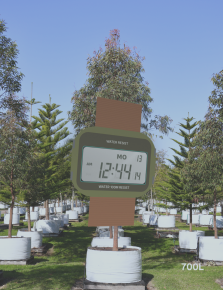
12,44,14
